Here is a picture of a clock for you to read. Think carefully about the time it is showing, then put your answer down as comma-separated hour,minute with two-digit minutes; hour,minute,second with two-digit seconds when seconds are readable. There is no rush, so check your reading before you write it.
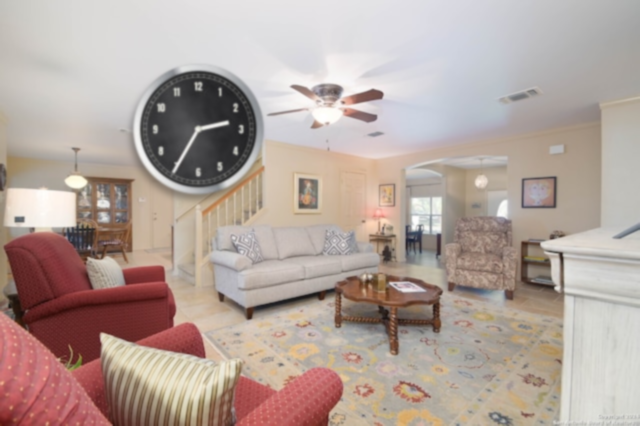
2,35
